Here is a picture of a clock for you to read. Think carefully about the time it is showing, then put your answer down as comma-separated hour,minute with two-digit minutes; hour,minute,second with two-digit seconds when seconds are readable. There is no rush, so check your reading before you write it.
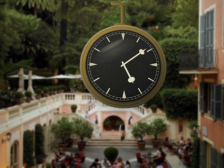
5,09
